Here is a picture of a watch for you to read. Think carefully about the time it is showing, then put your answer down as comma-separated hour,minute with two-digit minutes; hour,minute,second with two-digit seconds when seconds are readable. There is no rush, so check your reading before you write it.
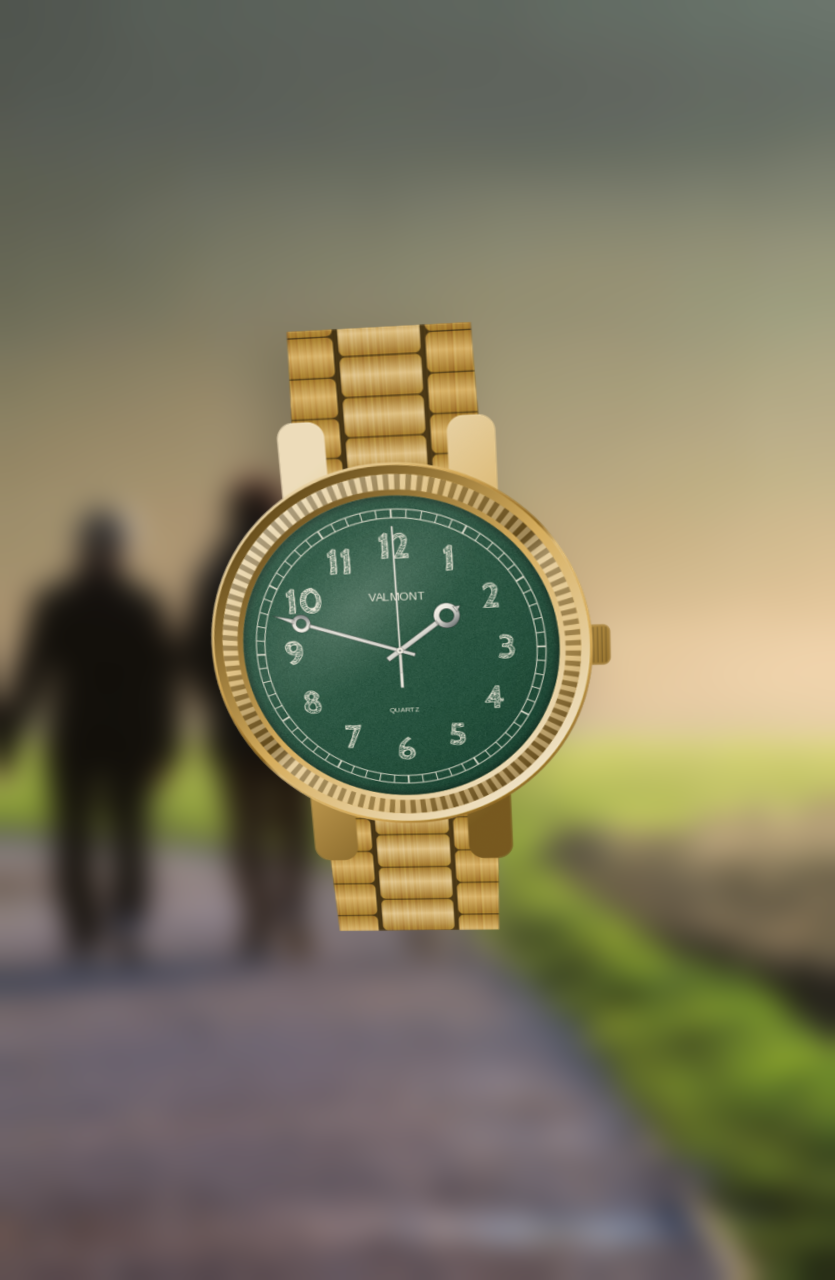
1,48,00
